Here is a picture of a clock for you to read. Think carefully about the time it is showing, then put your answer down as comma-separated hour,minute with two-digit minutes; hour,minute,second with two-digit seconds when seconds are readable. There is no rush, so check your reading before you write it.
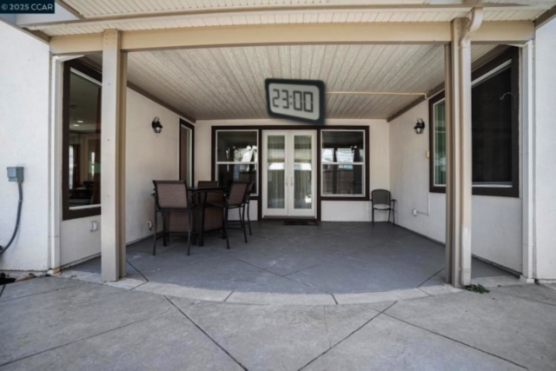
23,00
